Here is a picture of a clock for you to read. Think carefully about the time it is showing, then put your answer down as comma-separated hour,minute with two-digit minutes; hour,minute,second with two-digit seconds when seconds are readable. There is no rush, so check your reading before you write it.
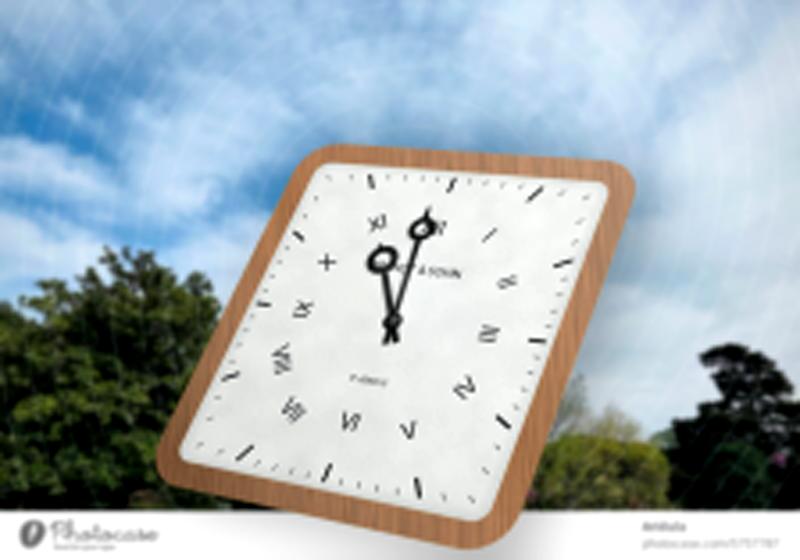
10,59
